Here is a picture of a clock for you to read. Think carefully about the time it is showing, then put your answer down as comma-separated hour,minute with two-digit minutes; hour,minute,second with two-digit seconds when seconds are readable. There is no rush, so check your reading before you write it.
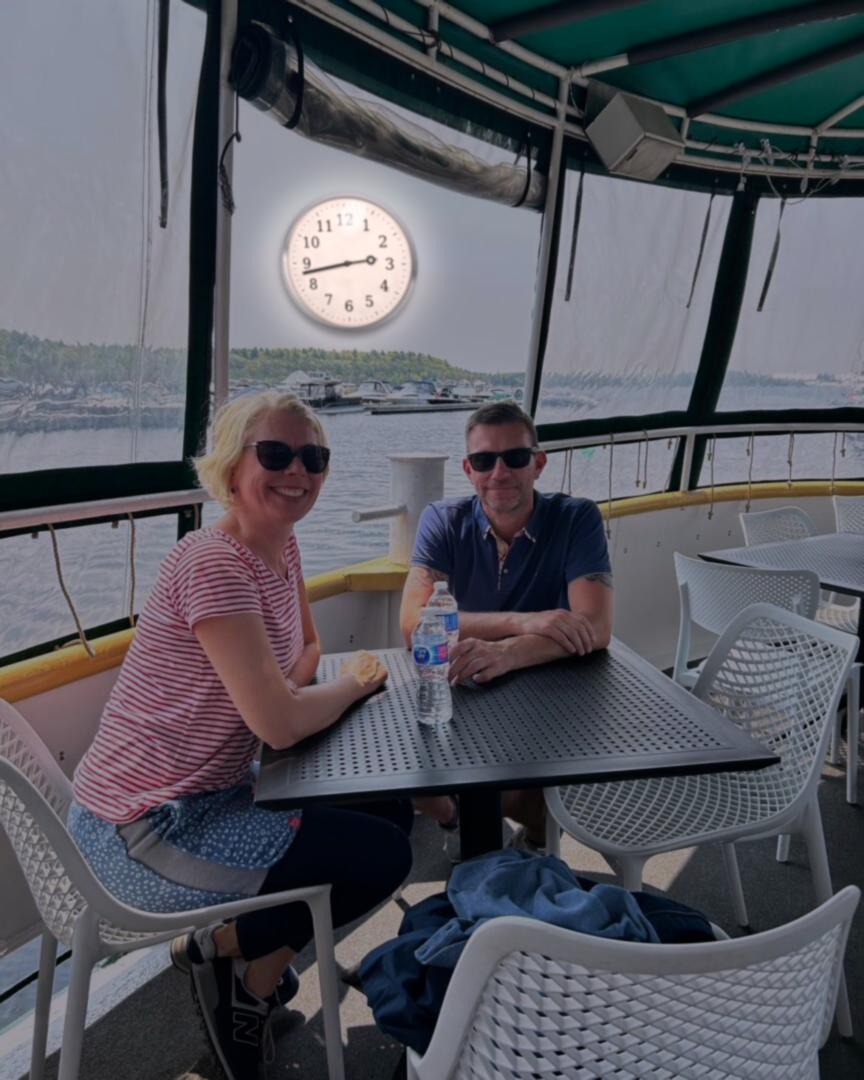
2,43
